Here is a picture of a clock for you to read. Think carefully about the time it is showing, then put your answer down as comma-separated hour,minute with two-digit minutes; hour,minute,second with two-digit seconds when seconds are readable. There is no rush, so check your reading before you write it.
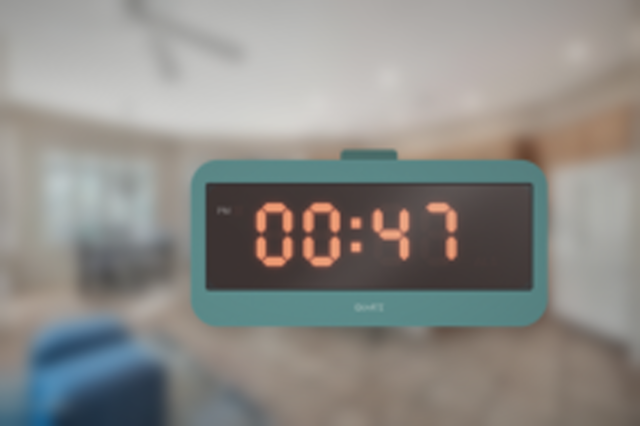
0,47
